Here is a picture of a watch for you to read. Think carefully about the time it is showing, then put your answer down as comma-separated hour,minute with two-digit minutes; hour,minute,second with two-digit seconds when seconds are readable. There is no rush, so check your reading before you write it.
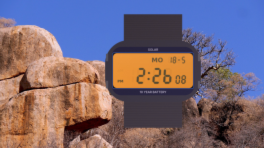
2,26,08
